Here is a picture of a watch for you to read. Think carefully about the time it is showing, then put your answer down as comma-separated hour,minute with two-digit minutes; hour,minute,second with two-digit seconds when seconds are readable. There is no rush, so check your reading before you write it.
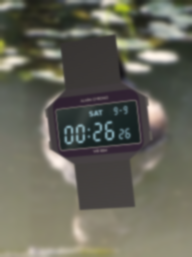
0,26
